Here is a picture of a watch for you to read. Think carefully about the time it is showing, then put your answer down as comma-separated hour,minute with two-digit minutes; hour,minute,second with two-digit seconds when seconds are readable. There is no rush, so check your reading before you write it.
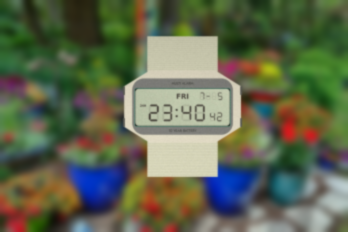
23,40
